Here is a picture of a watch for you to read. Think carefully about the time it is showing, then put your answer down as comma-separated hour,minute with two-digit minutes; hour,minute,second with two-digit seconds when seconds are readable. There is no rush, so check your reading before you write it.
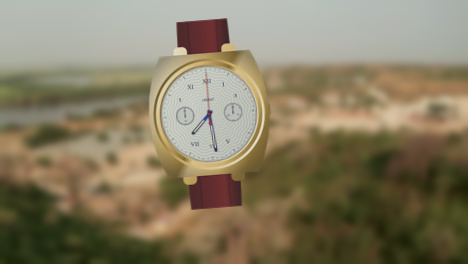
7,29
